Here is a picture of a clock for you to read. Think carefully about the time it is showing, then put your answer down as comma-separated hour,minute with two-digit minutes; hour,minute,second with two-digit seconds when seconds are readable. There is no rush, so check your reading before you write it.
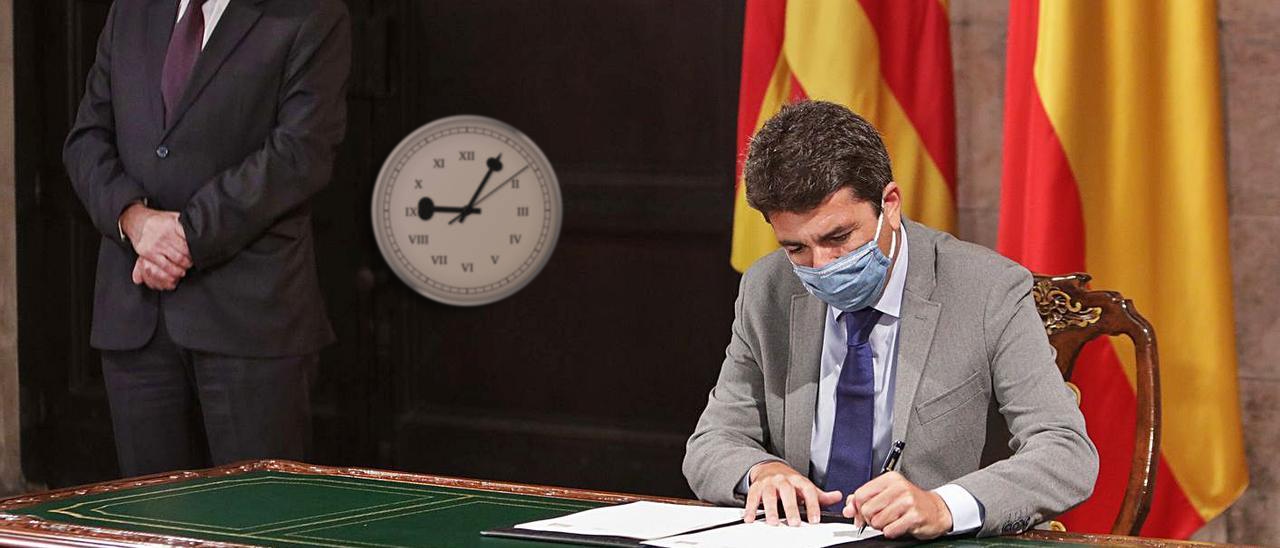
9,05,09
